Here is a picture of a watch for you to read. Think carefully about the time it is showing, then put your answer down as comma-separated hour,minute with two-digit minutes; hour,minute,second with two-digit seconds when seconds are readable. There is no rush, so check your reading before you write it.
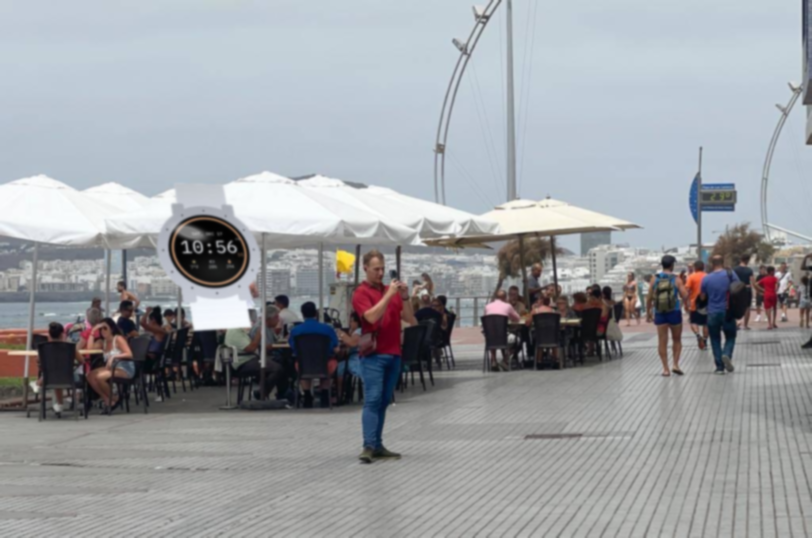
10,56
